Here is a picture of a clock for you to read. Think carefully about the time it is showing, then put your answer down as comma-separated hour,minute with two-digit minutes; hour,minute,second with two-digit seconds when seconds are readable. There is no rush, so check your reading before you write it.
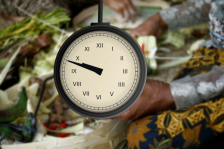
9,48
